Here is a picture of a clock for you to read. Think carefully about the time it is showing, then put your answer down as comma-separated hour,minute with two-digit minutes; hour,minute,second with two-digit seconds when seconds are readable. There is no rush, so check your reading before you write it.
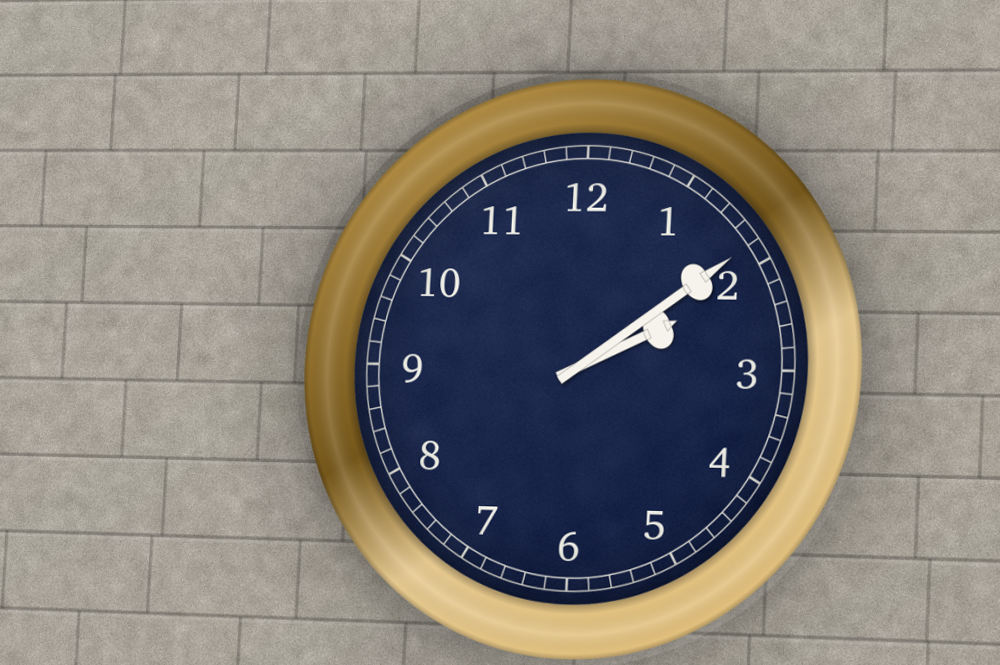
2,09
